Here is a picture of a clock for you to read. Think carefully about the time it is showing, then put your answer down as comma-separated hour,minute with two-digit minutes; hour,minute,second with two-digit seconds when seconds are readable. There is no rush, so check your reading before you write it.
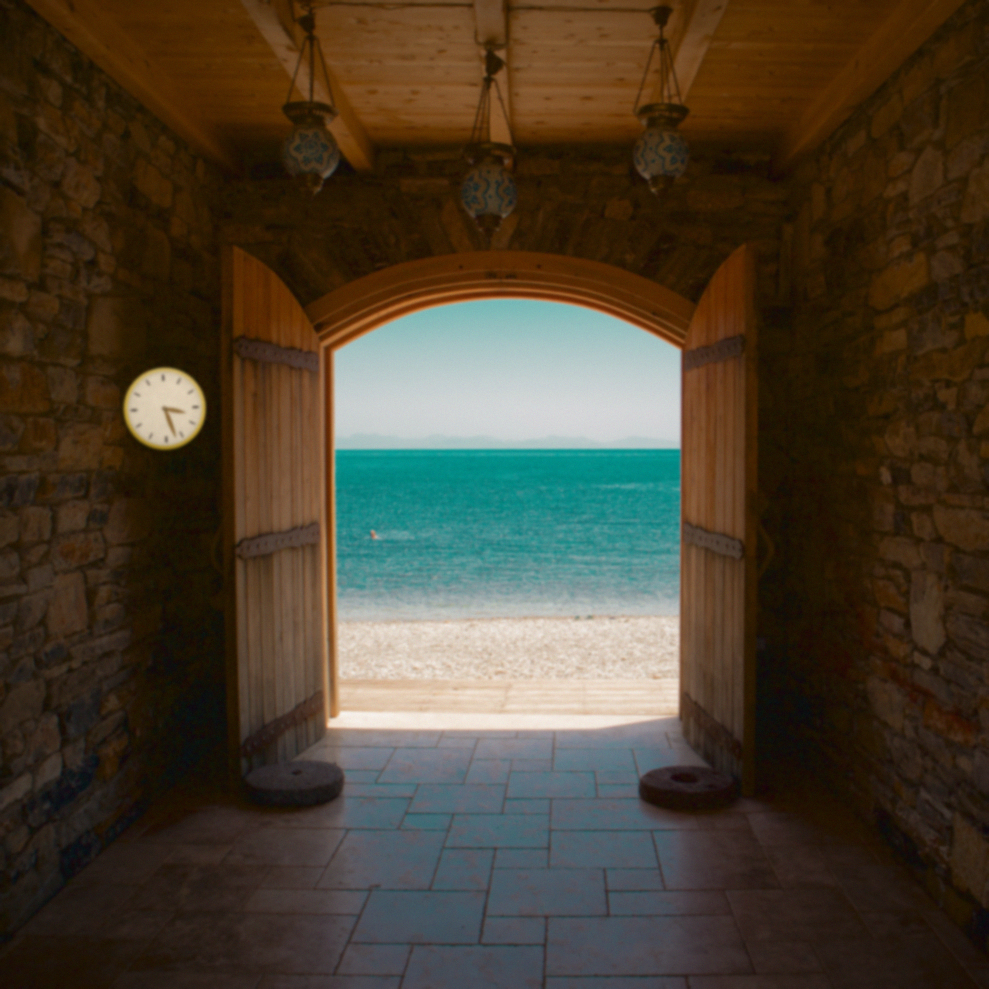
3,27
